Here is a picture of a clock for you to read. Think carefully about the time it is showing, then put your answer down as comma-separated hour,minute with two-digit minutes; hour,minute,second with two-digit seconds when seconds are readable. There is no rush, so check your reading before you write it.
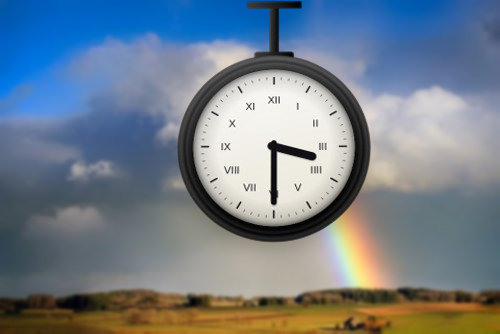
3,30
